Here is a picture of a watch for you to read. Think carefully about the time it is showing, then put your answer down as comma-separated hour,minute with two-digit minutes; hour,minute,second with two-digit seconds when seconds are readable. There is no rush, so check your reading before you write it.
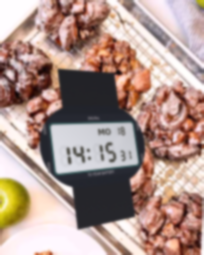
14,15
